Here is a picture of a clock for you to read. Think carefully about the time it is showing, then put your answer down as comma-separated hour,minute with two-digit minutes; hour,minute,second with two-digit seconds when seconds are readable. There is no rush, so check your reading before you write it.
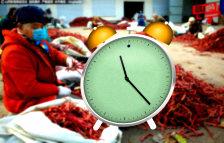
11,23
